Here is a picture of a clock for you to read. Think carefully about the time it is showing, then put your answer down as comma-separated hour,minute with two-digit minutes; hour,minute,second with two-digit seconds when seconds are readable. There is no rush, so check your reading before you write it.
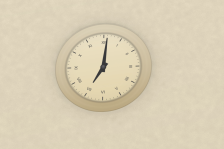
7,01
